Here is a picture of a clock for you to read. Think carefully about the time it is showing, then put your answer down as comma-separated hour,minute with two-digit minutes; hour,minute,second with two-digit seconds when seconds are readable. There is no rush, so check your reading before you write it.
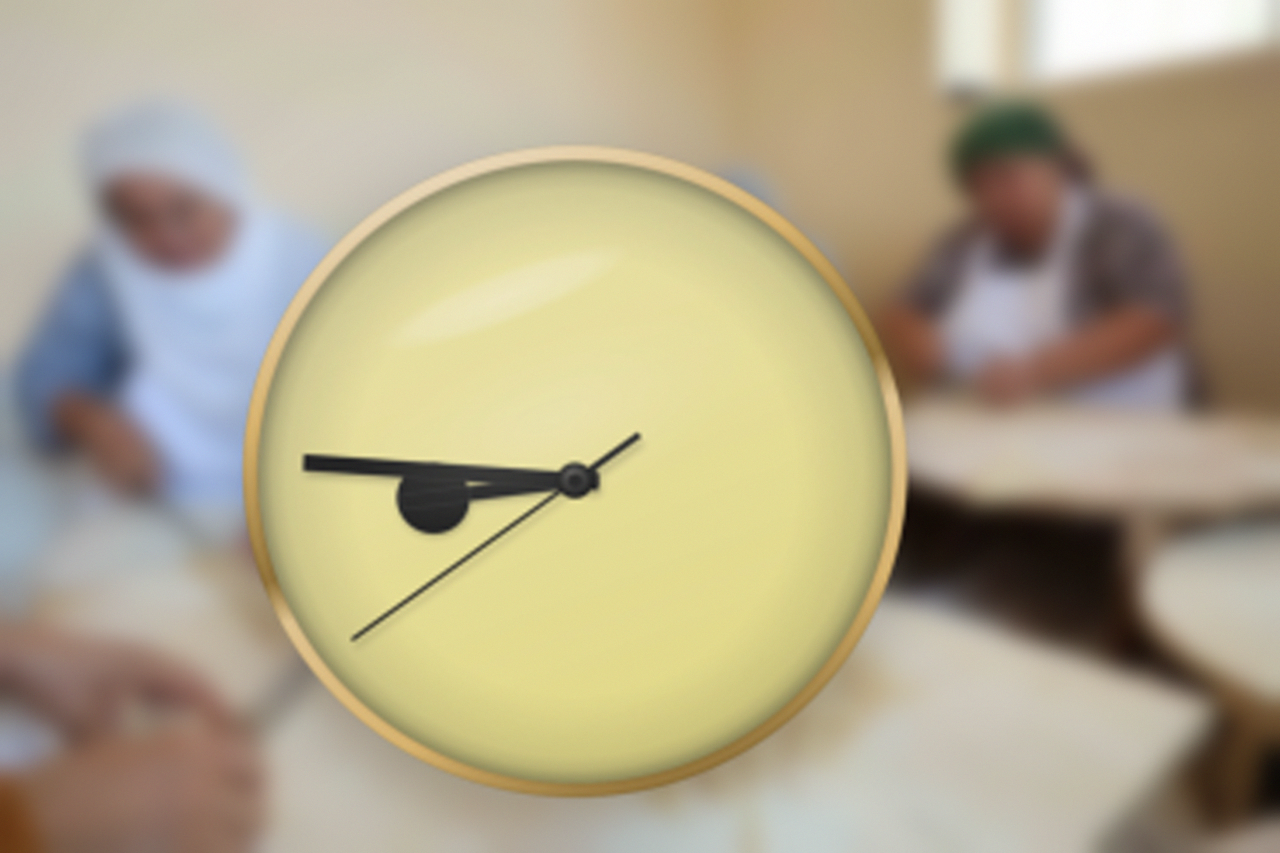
8,45,39
